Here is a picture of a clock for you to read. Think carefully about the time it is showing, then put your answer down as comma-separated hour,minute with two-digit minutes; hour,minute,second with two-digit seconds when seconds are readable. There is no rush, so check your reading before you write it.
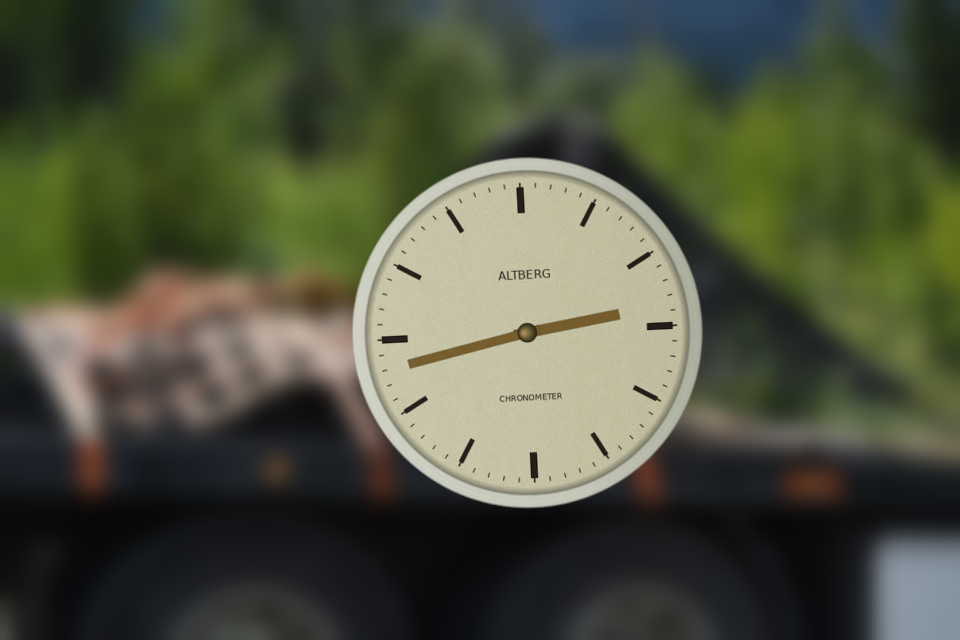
2,43
